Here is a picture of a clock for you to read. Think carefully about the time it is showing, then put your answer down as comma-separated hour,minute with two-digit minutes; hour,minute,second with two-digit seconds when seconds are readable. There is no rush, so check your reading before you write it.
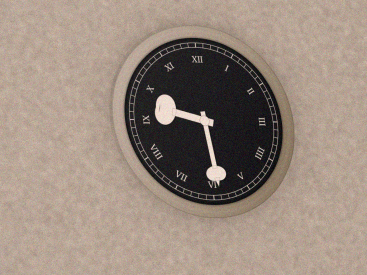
9,29
